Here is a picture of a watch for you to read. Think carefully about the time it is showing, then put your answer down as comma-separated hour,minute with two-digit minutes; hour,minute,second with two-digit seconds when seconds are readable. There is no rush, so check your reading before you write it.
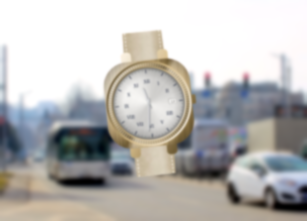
11,31
